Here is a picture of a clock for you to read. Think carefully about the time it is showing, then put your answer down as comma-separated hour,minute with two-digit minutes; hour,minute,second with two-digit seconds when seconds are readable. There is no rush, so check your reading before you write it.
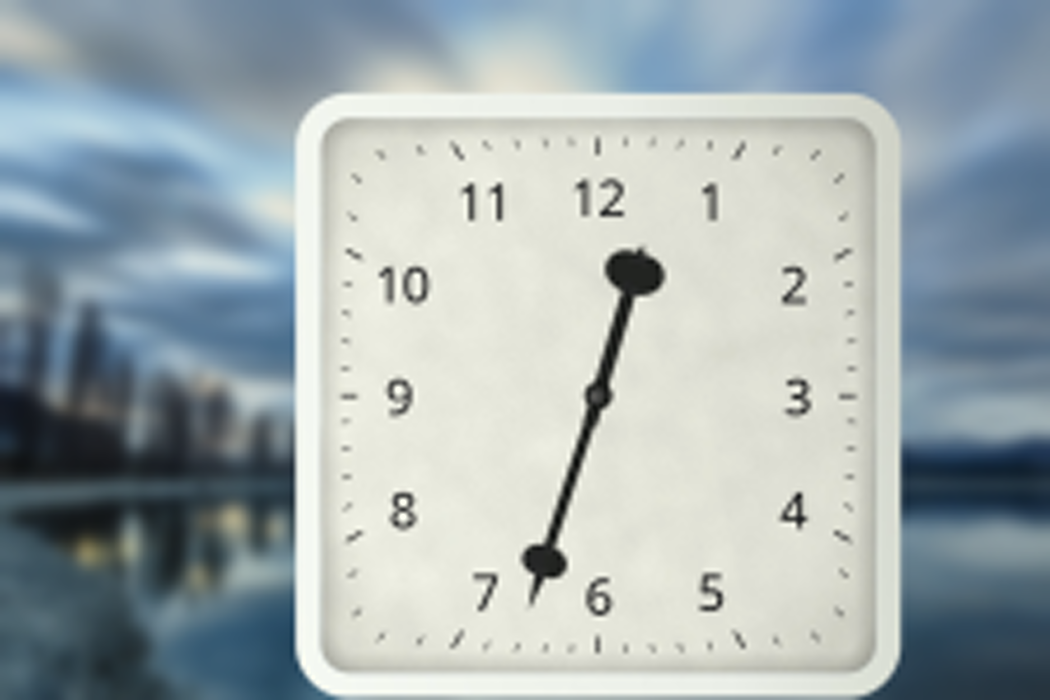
12,33
